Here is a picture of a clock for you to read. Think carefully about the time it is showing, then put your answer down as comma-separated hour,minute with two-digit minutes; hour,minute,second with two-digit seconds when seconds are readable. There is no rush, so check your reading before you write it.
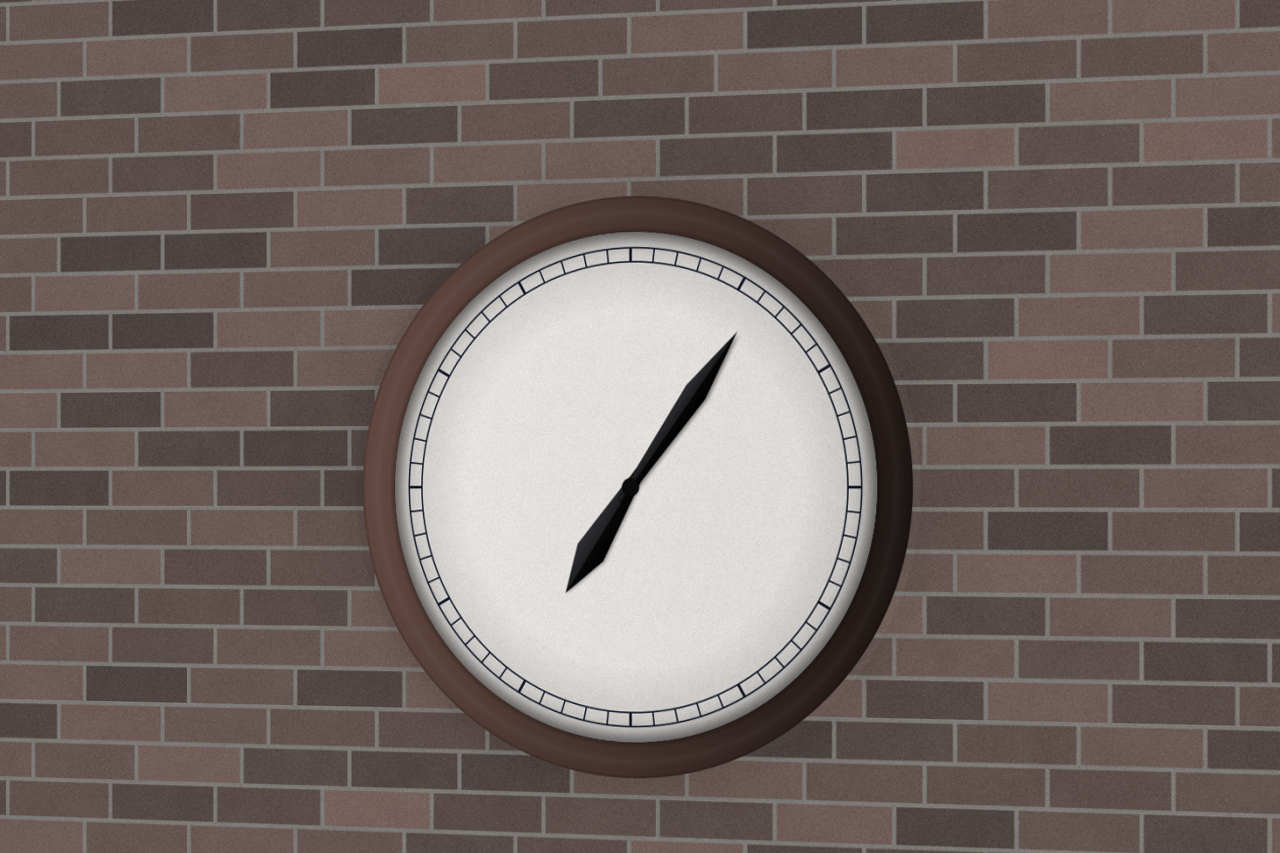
7,06
